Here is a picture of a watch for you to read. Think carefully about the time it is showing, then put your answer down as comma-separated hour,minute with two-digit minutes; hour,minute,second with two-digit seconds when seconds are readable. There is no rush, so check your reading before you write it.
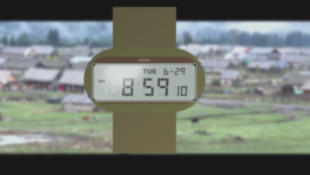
8,59,10
